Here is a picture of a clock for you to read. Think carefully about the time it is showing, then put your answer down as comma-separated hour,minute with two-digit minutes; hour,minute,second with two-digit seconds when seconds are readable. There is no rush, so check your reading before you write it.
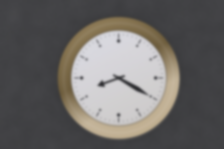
8,20
